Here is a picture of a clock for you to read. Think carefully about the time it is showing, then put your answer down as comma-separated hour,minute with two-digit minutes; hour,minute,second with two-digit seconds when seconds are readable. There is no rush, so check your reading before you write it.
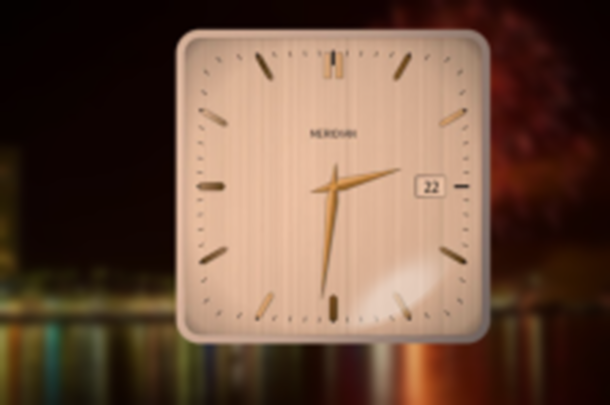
2,31
